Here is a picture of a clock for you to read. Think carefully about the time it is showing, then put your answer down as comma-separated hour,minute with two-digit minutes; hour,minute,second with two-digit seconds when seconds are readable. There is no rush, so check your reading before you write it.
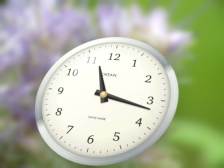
11,17
